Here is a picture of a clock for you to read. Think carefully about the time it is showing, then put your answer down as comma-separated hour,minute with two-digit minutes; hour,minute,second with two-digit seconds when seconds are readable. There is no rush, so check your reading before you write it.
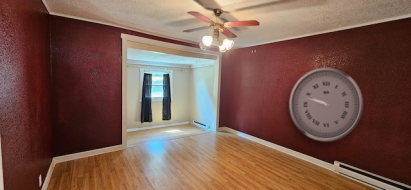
9,48
